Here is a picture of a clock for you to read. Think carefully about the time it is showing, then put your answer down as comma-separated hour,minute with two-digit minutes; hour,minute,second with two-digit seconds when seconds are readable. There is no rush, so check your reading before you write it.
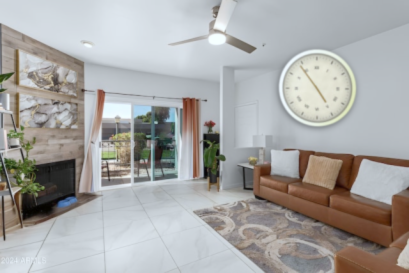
4,54
